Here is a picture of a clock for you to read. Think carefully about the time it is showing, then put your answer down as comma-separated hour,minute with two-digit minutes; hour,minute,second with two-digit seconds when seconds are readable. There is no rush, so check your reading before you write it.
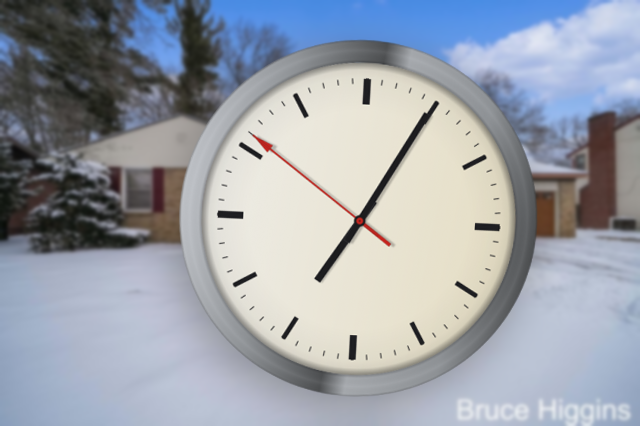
7,04,51
